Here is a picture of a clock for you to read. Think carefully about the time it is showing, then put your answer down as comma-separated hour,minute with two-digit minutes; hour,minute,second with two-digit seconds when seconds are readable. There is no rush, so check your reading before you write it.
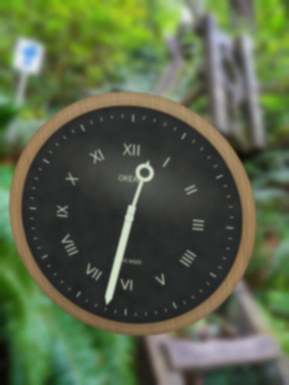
12,32
